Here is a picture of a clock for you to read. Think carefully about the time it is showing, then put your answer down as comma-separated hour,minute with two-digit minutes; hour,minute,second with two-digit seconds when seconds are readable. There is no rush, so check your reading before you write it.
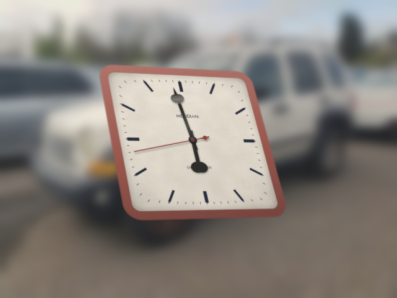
5,58,43
